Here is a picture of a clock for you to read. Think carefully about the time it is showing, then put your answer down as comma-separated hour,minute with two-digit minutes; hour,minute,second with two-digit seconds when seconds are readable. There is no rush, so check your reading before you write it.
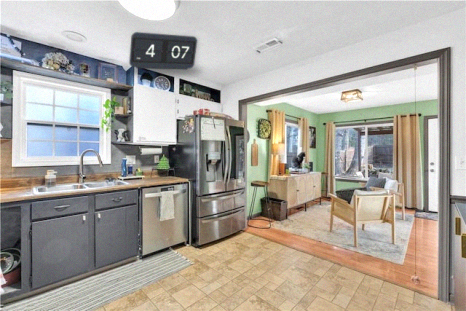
4,07
